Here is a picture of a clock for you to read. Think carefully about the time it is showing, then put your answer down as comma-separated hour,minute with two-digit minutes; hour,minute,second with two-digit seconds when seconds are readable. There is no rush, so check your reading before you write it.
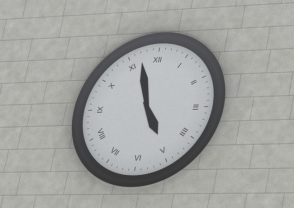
4,57
